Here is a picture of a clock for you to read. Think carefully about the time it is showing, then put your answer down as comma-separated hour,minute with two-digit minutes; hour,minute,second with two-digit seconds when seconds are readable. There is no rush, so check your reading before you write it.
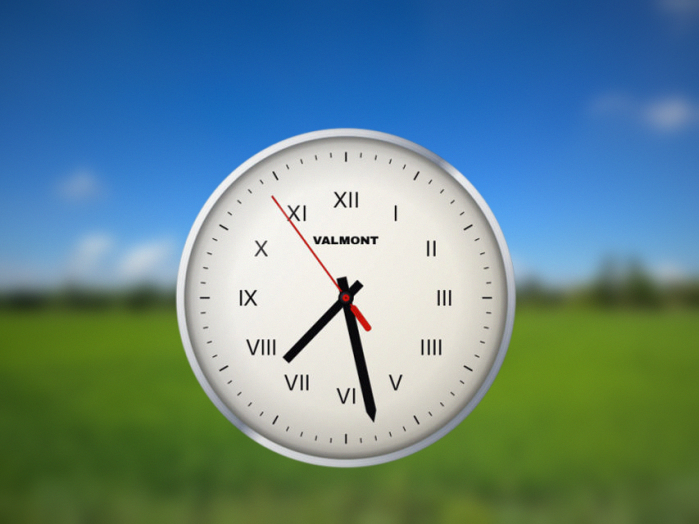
7,27,54
